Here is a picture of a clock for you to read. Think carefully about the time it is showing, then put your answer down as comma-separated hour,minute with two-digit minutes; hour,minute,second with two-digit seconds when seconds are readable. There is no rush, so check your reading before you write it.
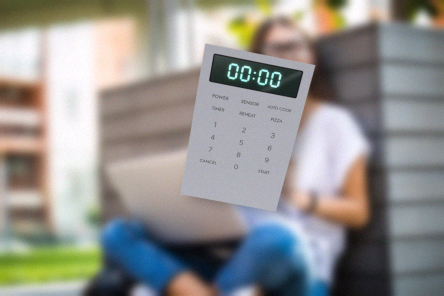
0,00
